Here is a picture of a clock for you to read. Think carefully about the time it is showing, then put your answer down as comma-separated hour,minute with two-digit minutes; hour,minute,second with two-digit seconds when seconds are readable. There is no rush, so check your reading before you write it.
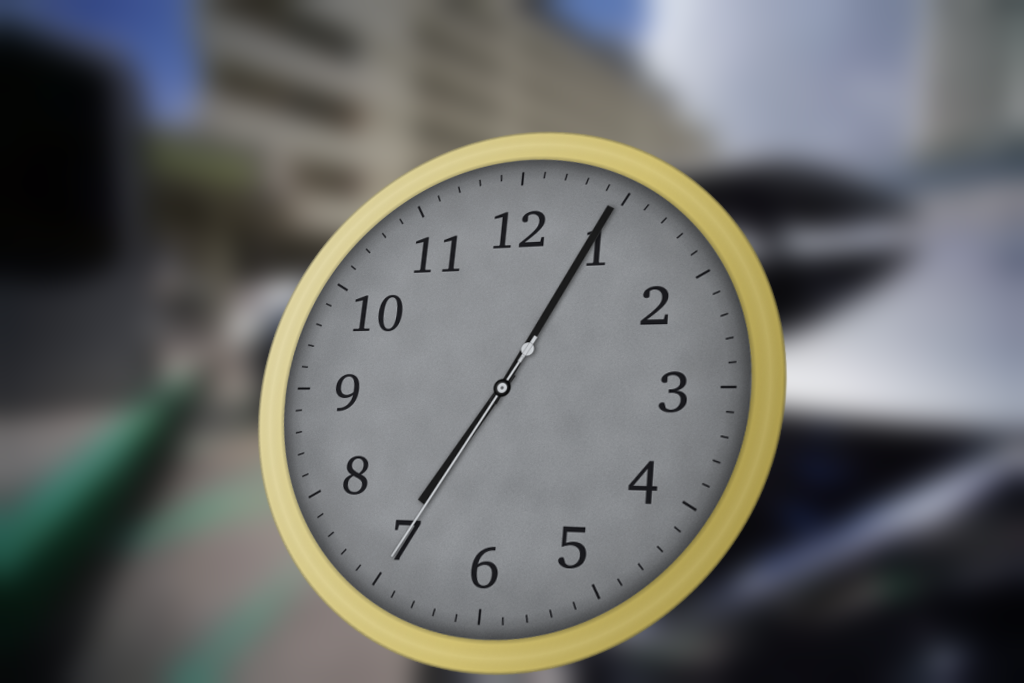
7,04,35
